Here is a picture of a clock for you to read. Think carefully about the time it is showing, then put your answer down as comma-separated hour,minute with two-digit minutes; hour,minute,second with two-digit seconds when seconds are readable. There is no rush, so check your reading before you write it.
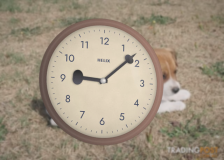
9,08
